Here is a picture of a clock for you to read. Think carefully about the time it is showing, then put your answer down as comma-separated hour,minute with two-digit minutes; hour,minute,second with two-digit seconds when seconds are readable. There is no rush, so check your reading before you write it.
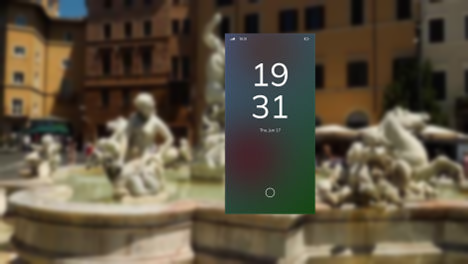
19,31
